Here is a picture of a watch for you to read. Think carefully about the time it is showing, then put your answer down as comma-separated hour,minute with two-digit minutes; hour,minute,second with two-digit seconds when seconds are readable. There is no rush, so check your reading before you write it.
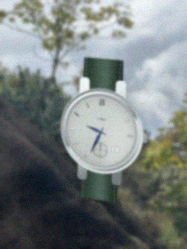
9,34
